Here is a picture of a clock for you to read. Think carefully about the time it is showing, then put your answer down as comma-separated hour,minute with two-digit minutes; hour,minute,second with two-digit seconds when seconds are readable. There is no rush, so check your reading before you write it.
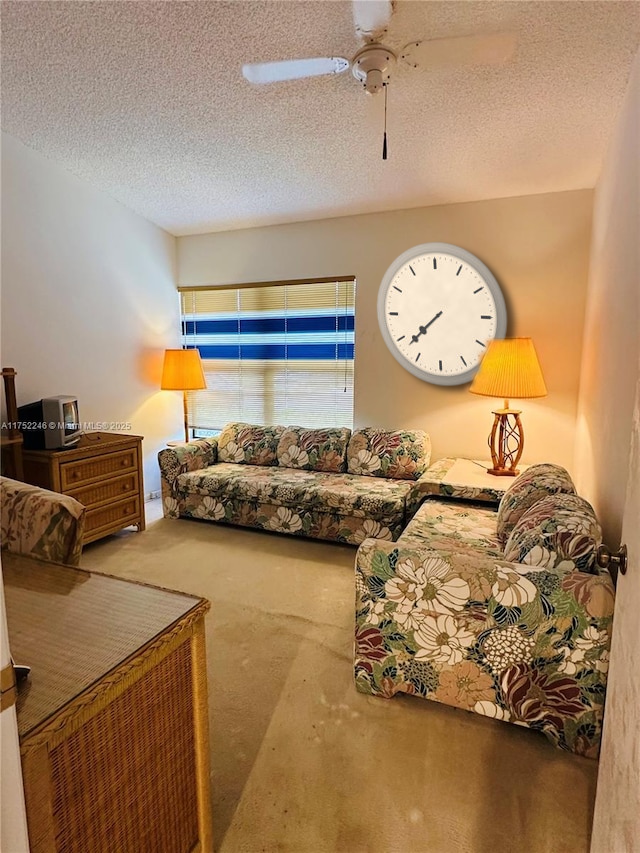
7,38
